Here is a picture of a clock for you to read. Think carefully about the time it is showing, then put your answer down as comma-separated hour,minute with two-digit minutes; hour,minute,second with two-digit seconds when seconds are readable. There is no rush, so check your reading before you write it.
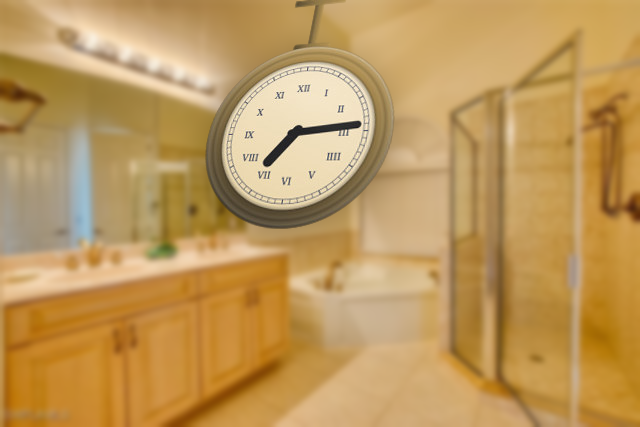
7,14
